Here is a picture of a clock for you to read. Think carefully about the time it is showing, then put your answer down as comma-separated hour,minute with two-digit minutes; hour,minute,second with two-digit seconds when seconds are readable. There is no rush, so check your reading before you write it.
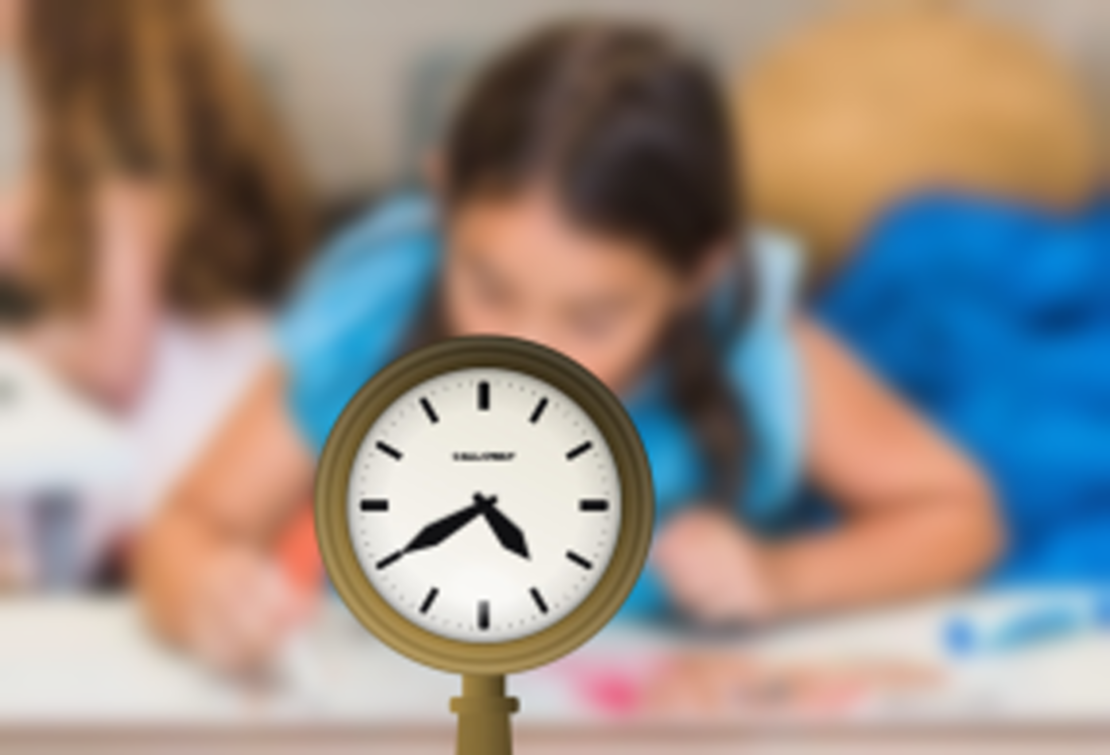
4,40
